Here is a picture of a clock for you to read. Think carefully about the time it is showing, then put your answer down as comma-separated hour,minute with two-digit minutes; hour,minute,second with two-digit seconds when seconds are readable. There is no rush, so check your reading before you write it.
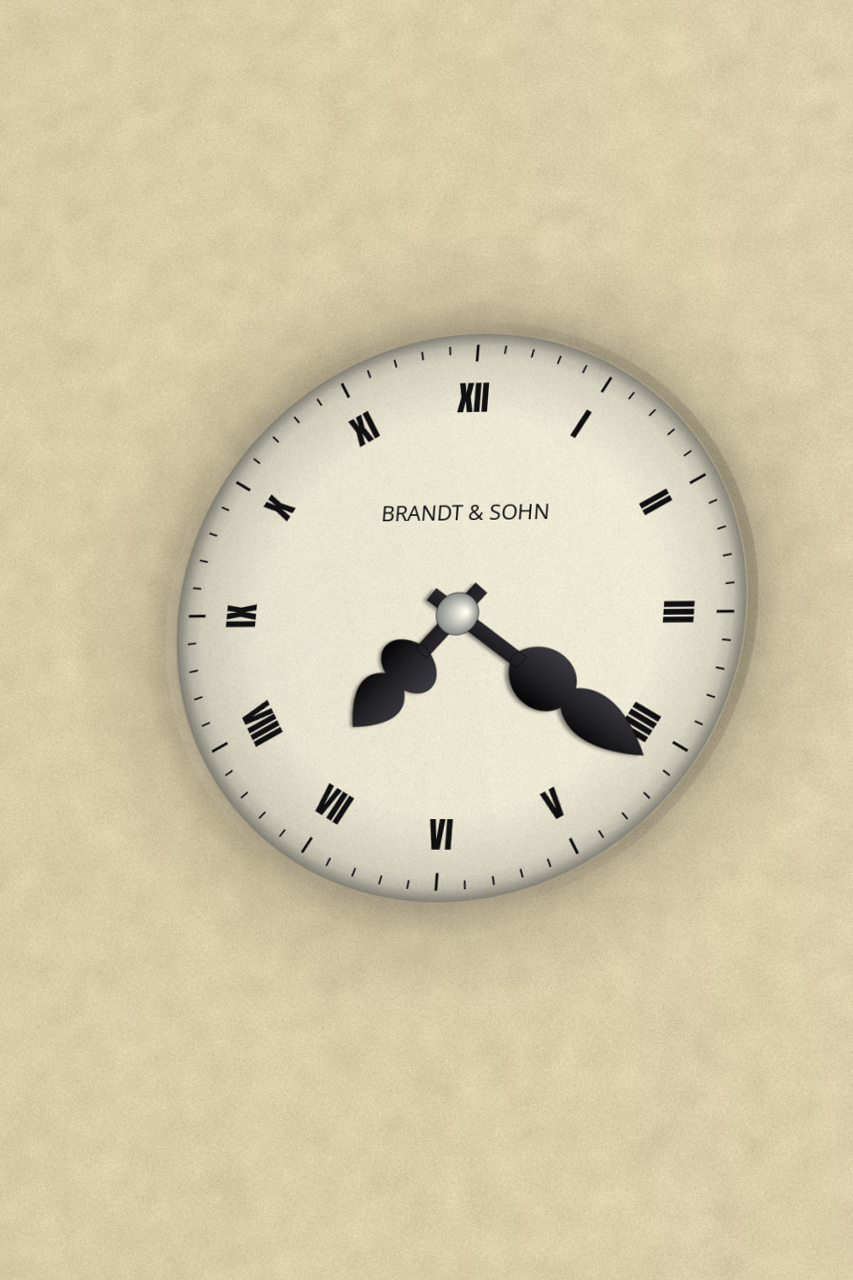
7,21
